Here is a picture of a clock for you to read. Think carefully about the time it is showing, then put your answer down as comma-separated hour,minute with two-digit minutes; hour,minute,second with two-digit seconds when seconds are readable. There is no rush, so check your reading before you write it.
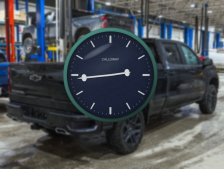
2,44
